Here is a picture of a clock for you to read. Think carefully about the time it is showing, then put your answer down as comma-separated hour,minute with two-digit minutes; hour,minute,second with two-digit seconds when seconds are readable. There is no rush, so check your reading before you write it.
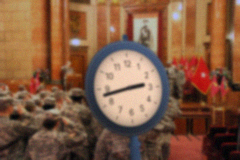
2,43
